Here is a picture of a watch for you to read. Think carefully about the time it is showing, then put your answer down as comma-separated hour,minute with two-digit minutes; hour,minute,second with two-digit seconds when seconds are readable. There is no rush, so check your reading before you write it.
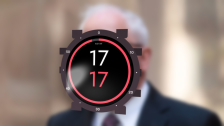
17,17
